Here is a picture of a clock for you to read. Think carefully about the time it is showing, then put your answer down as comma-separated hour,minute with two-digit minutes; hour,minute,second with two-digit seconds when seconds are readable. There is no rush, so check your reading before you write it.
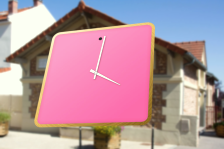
4,01
